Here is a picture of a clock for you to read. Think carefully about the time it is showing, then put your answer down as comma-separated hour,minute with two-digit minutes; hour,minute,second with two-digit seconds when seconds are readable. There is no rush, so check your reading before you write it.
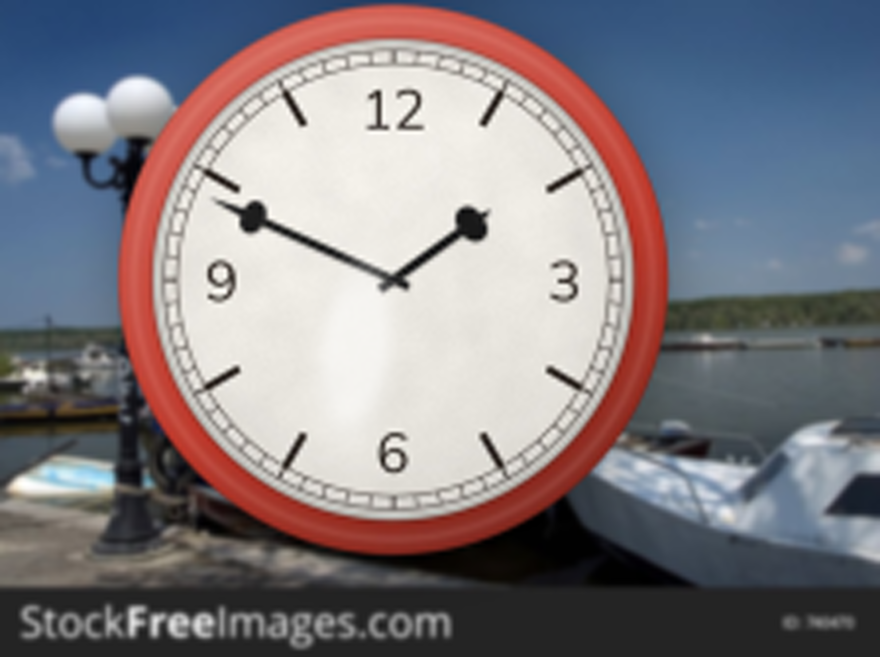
1,49
